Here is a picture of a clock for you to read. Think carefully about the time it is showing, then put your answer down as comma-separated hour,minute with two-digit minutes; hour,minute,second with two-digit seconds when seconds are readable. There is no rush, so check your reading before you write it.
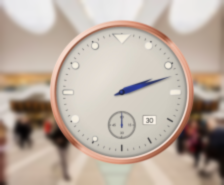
2,12
